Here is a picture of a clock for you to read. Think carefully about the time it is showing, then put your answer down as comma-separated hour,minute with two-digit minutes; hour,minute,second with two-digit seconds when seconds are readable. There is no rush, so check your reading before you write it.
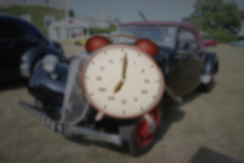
7,01
